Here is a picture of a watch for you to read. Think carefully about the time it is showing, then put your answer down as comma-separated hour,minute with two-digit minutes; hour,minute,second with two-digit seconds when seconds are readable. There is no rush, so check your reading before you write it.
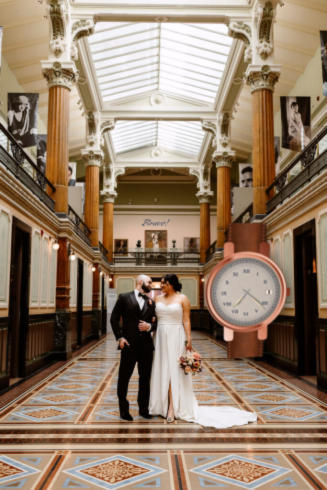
7,22
